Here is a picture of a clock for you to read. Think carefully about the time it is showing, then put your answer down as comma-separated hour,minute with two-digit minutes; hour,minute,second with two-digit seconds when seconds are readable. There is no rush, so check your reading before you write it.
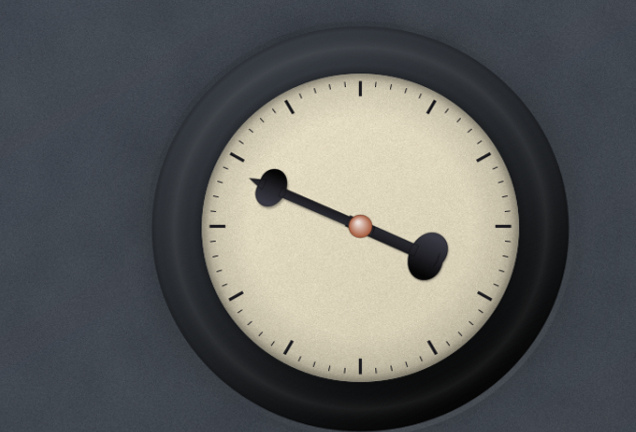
3,49
